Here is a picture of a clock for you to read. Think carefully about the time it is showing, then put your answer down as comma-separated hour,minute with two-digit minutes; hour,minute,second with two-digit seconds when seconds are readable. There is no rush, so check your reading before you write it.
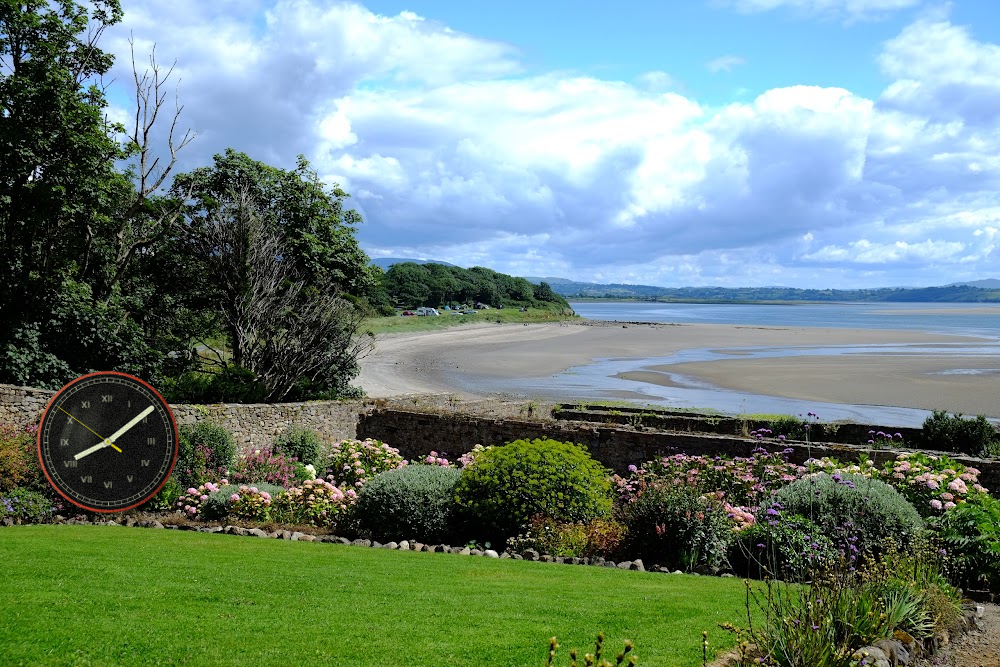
8,08,51
